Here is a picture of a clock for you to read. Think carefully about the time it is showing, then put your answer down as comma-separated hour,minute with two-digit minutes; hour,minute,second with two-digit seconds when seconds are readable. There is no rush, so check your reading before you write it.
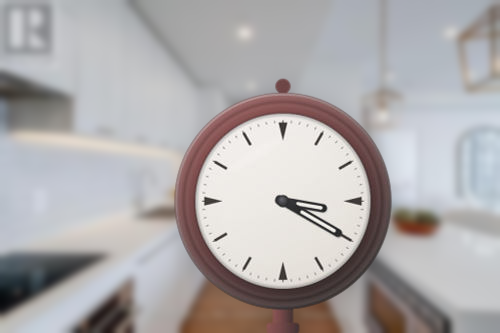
3,20
